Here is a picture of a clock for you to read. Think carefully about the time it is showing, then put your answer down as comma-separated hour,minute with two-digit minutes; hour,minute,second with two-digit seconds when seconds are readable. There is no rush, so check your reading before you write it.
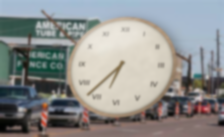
6,37
